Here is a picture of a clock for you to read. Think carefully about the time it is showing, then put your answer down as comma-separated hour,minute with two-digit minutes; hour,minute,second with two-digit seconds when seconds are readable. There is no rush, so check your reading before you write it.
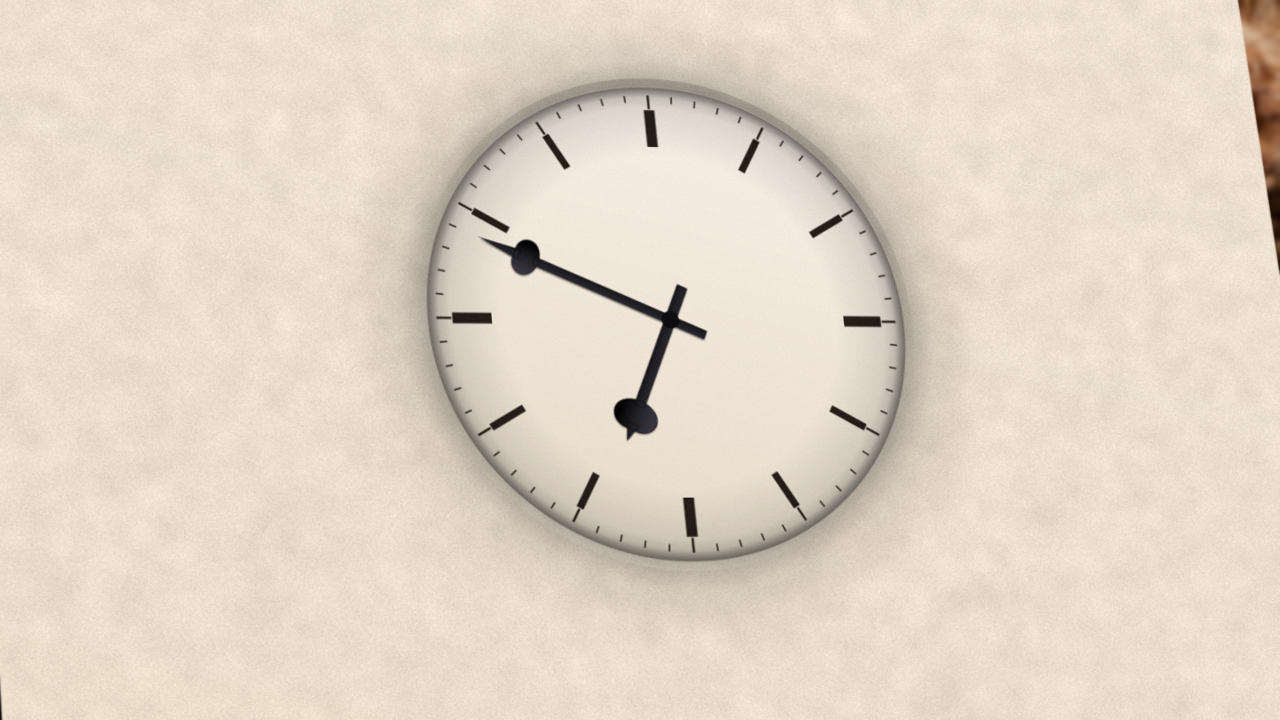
6,49
